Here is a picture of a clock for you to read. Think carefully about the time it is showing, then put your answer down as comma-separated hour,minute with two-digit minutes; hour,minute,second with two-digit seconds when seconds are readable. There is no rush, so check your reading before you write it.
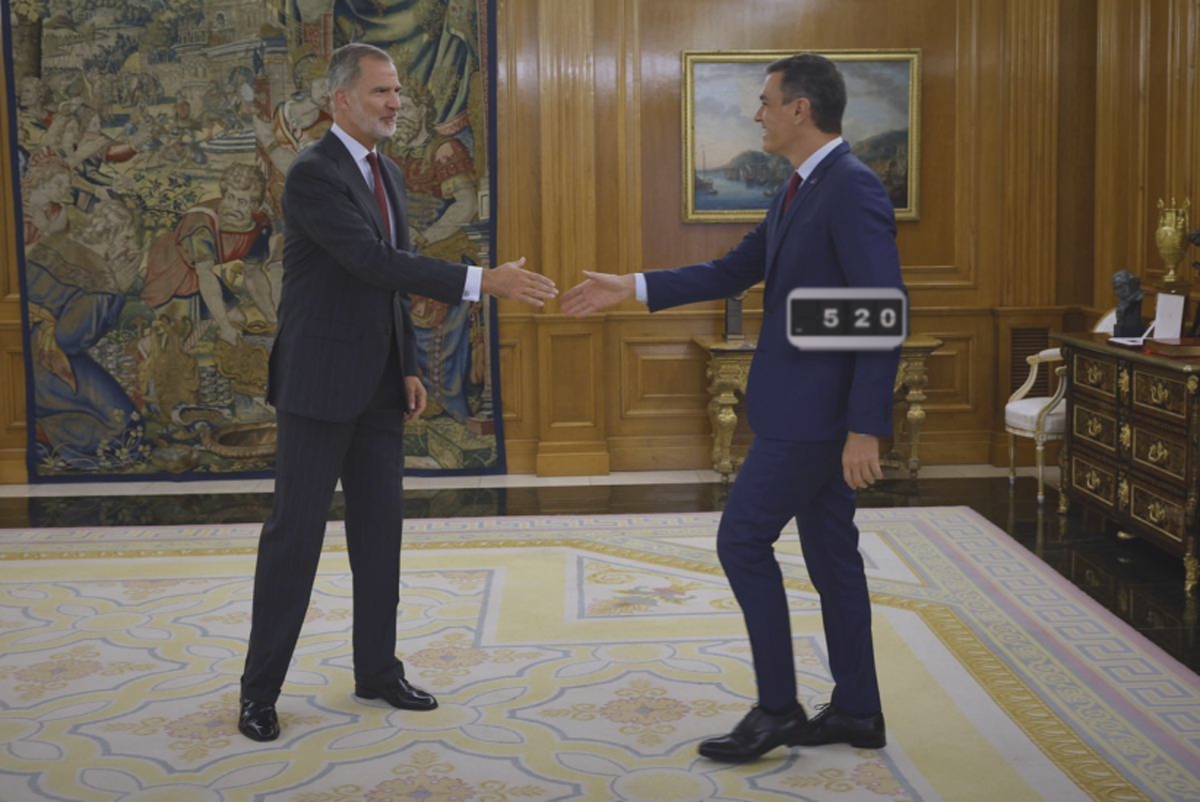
5,20
